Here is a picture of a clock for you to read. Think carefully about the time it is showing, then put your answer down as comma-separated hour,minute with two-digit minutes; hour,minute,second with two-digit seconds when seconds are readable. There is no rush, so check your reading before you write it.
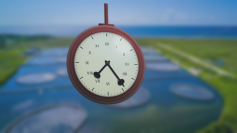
7,24
